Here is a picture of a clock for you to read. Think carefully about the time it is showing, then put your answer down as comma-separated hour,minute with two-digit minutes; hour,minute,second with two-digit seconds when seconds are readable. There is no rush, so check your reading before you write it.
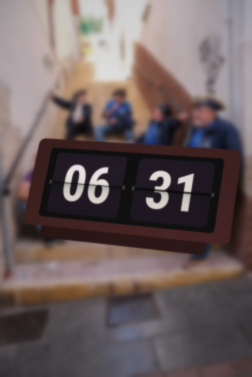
6,31
